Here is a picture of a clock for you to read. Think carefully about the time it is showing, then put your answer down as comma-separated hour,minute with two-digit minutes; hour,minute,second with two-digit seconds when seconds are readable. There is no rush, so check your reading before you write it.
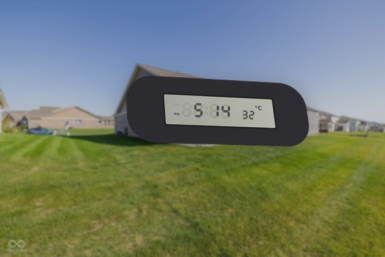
5,14
